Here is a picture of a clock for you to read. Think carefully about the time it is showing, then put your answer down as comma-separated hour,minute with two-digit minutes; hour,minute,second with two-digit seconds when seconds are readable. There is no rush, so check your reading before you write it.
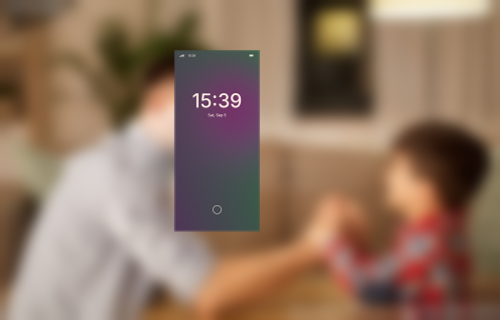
15,39
